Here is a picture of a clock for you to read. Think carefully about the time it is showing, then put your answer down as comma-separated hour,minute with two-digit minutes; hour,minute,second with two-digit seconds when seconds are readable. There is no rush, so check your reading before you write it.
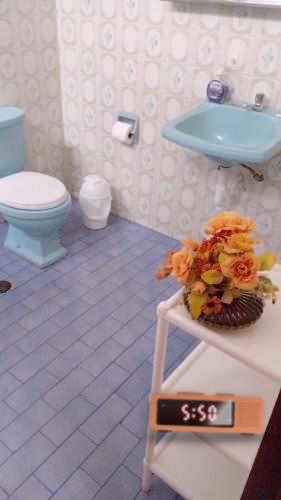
5,50
